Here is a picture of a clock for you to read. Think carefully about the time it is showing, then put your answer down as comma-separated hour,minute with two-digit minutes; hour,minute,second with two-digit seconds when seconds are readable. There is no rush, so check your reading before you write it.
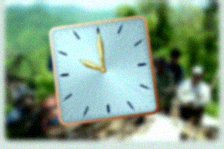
10,00
